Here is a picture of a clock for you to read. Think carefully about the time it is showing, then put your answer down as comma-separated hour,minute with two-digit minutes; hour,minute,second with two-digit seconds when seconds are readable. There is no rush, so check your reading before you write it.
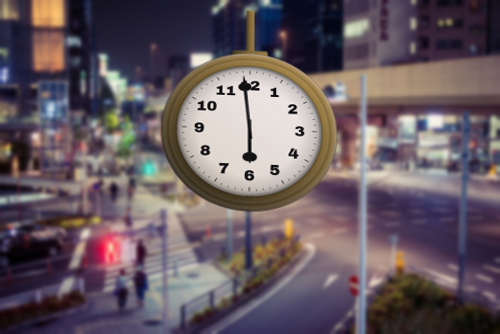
5,59
